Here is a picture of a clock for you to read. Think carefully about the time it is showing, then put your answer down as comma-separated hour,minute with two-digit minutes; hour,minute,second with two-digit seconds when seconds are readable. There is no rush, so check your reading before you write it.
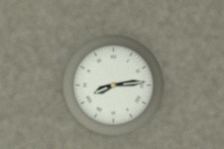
8,14
